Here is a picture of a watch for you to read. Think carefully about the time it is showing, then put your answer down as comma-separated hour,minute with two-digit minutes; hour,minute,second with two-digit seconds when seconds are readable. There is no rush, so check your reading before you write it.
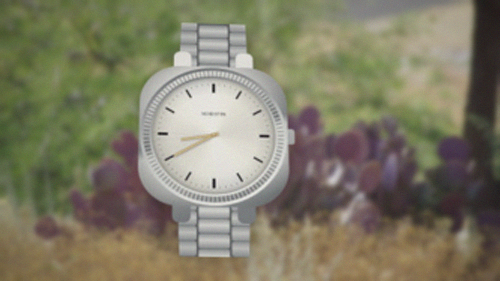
8,40
